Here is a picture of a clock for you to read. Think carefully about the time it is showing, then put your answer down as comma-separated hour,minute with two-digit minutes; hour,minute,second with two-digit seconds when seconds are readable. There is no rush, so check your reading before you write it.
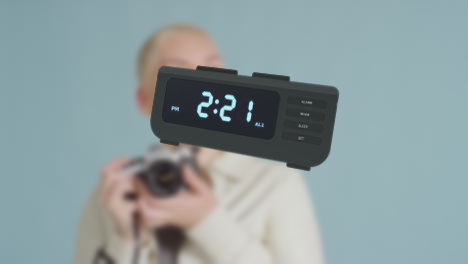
2,21
